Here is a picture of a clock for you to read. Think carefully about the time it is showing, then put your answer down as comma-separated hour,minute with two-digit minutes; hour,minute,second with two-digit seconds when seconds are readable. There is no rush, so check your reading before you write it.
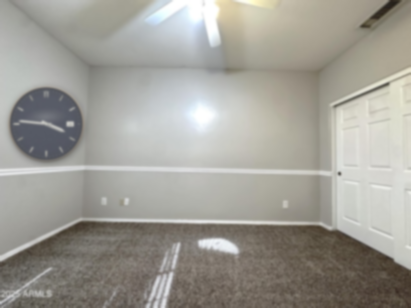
3,46
